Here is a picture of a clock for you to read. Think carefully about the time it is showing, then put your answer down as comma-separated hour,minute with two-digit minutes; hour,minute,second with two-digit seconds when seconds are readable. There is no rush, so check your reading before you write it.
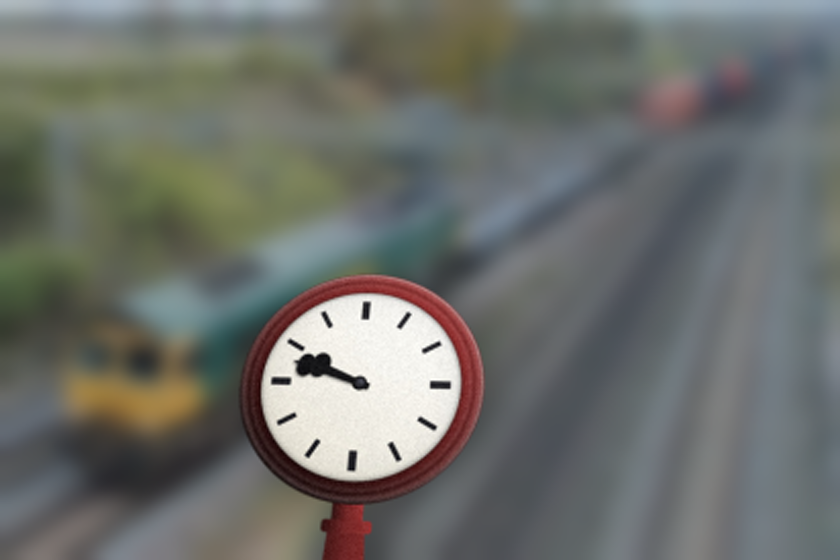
9,48
